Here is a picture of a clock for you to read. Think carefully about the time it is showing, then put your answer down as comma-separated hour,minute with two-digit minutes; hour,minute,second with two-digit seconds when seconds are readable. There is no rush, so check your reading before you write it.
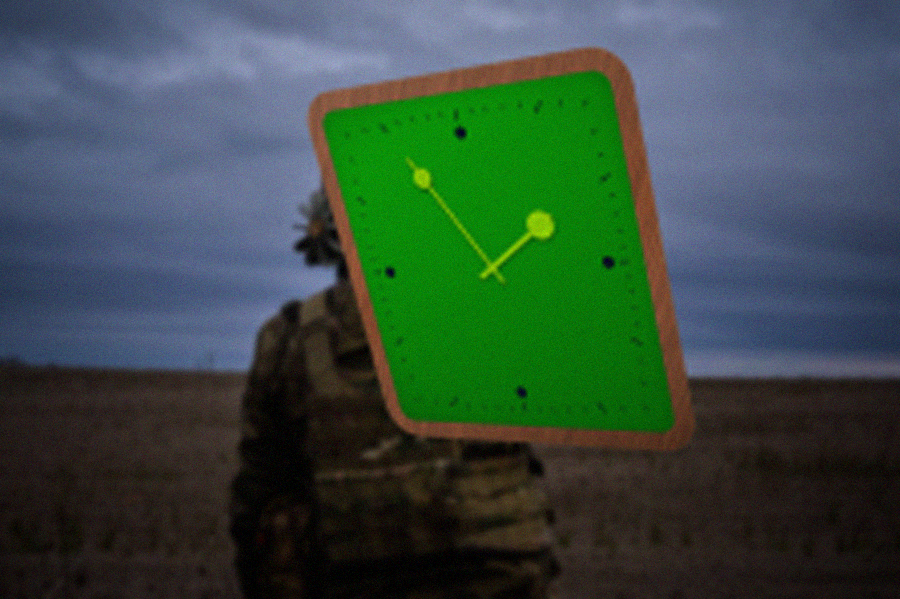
1,55
